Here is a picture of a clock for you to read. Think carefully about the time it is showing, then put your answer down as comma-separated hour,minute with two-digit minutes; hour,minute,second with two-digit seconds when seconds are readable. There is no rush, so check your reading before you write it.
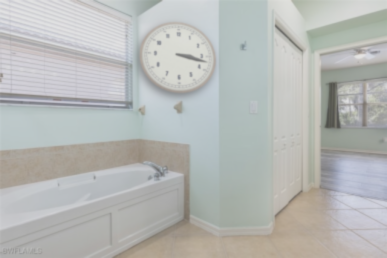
3,17
